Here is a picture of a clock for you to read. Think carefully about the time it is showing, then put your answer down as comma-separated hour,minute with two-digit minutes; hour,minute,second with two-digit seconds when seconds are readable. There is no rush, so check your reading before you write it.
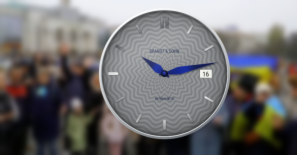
10,13
